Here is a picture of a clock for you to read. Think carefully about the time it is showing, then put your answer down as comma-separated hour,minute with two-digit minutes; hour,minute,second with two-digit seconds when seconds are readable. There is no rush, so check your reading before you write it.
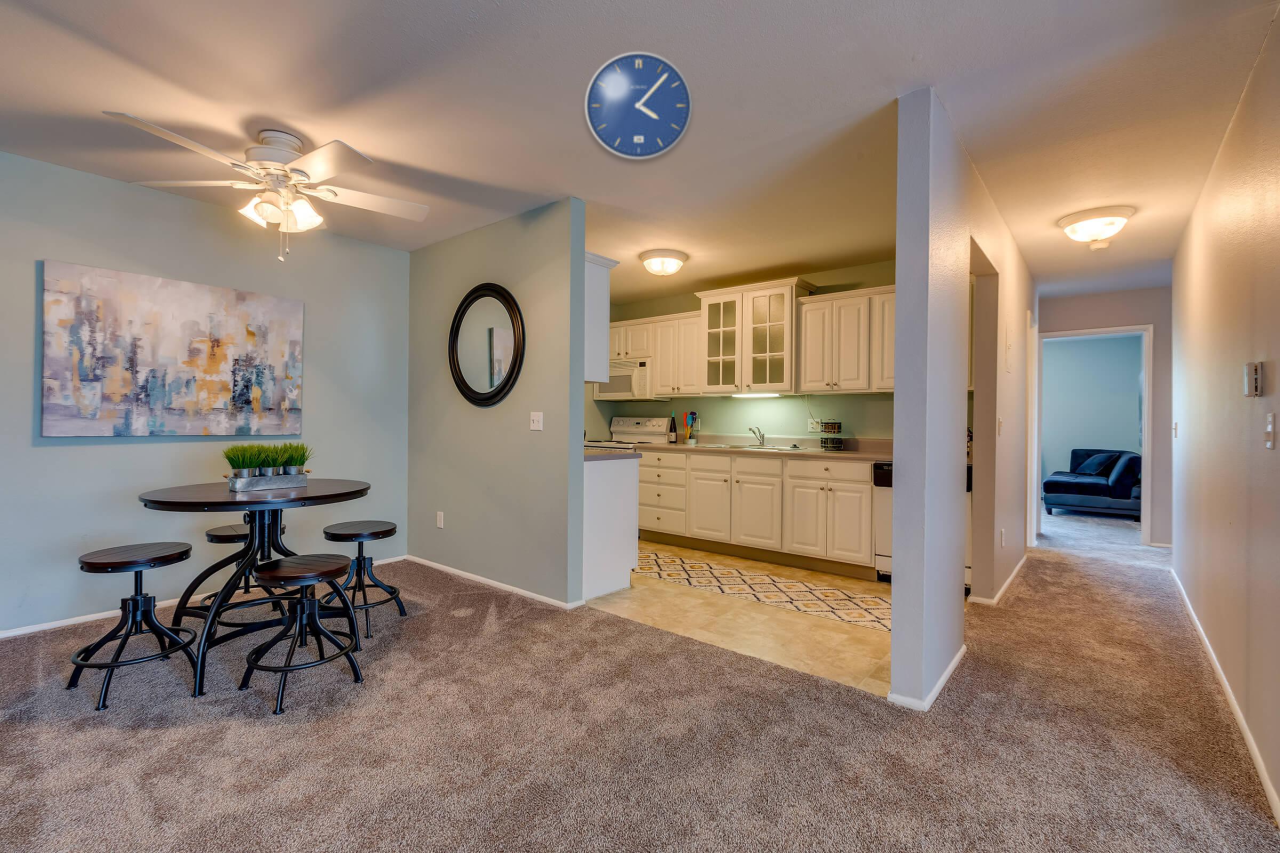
4,07
